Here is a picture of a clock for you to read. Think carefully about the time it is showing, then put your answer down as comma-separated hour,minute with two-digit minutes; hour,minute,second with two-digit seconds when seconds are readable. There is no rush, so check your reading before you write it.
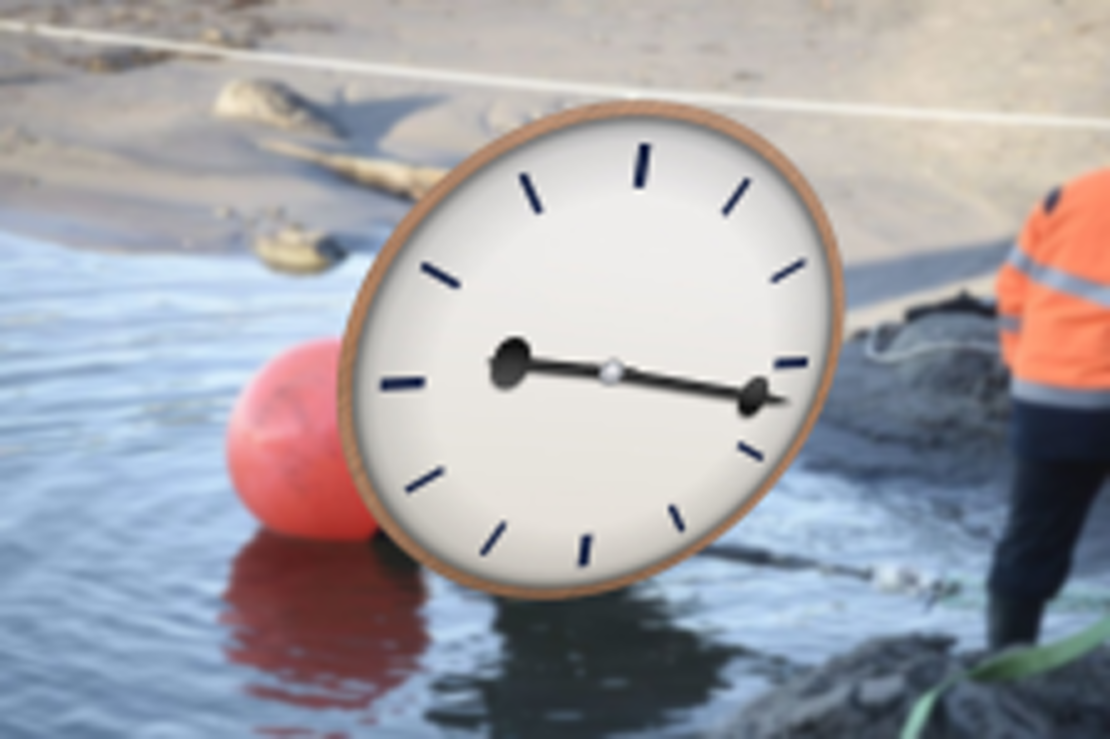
9,17
